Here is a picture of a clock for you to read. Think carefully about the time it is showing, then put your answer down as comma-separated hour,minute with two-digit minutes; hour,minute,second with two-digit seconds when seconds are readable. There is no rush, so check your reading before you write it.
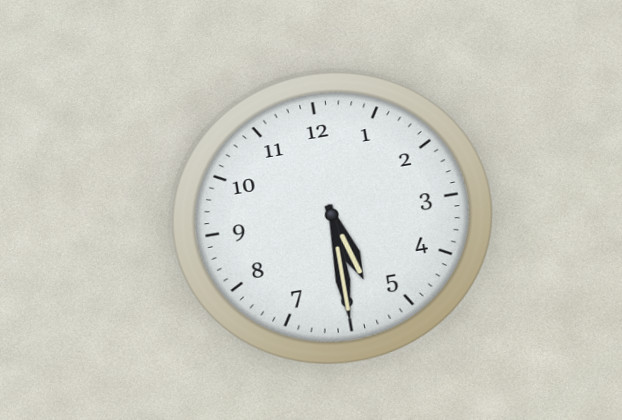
5,30
